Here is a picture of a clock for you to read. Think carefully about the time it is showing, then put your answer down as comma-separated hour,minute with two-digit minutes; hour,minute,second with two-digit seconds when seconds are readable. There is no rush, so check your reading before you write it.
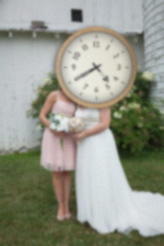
4,40
